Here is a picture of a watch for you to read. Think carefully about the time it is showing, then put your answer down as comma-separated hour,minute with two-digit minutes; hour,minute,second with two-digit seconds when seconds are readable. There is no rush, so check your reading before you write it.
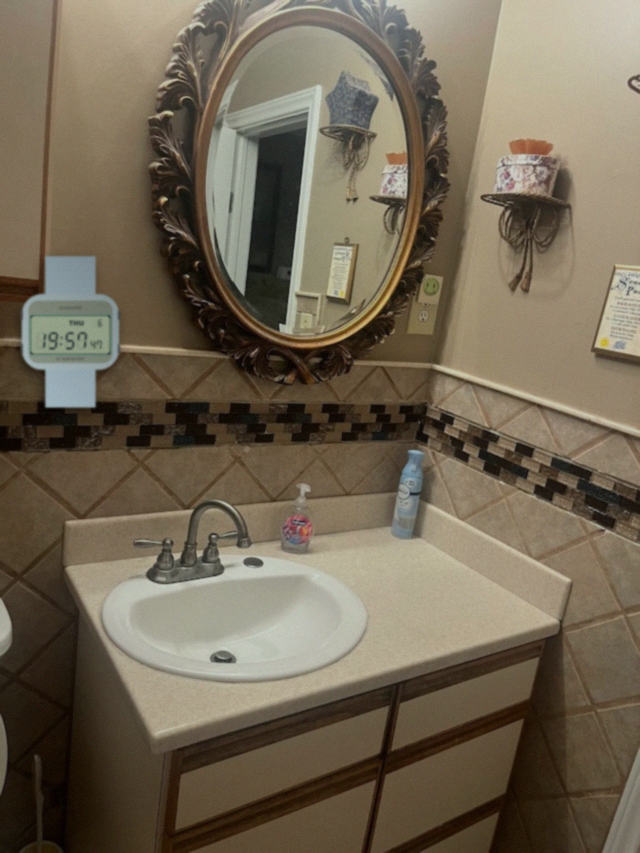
19,57
